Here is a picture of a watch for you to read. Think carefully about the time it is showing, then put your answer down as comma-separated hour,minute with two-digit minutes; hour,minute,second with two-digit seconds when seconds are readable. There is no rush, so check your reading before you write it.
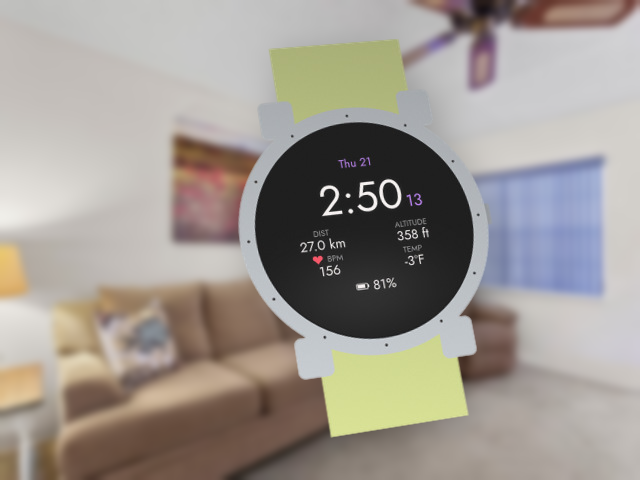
2,50,13
